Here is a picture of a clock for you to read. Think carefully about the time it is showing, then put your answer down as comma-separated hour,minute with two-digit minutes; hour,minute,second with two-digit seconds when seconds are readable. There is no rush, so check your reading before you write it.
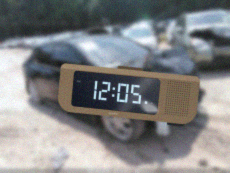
12,05
